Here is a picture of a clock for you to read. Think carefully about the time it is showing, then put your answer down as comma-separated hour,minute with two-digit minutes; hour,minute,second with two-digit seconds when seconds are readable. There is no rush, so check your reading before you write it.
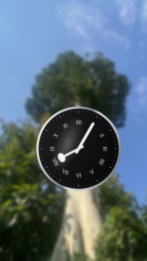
8,05
